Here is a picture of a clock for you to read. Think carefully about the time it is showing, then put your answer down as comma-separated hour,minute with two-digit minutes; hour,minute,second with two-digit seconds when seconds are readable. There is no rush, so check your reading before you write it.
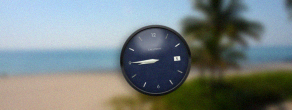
8,45
